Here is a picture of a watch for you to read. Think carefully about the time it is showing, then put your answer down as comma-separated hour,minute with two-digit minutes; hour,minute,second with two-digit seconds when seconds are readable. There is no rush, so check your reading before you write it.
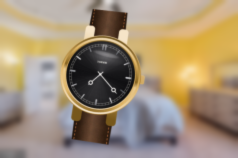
7,22
